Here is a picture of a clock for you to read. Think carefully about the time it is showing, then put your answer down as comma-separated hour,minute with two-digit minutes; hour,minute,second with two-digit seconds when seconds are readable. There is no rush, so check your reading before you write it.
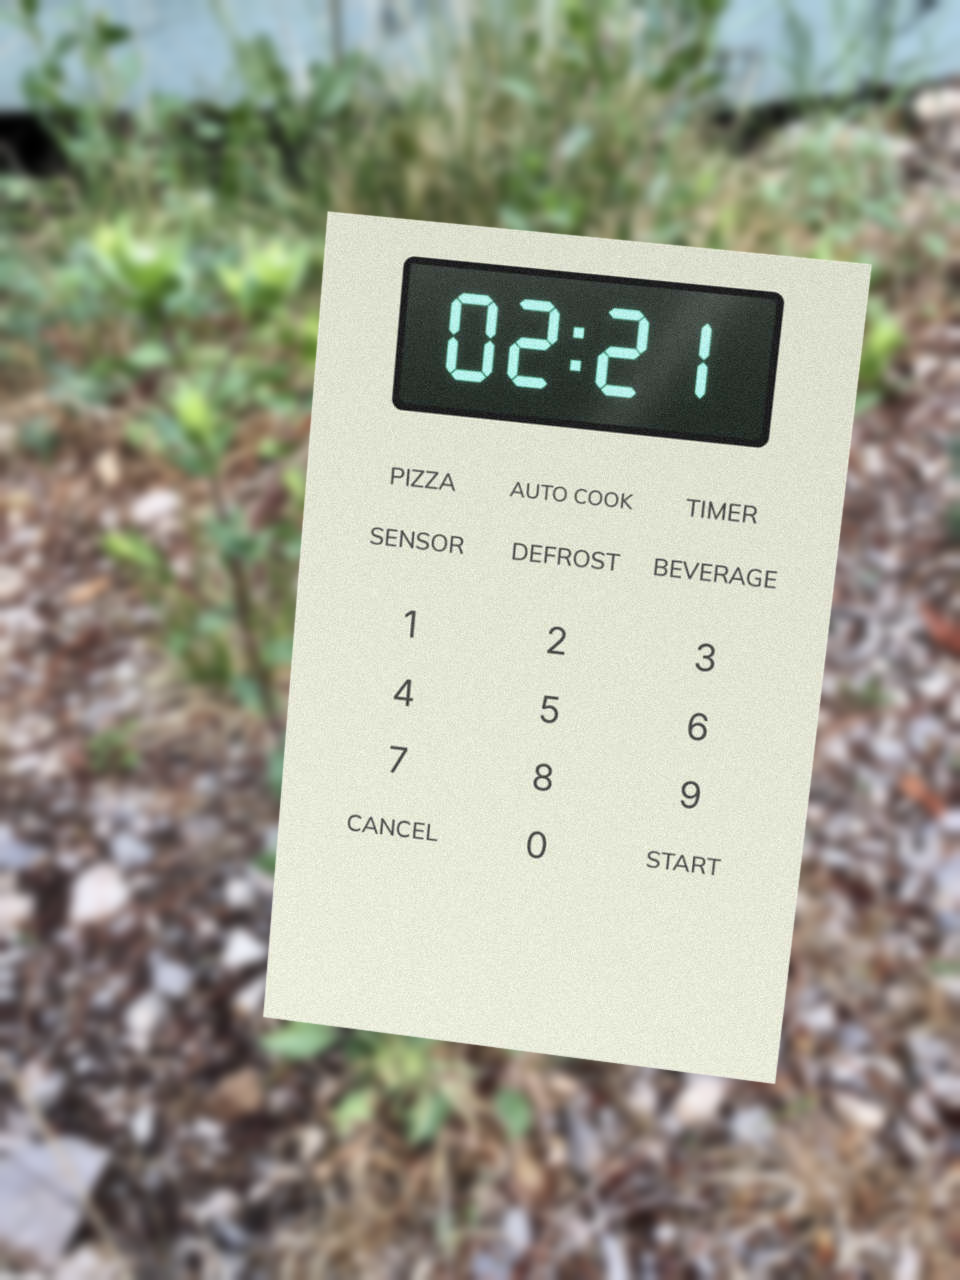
2,21
